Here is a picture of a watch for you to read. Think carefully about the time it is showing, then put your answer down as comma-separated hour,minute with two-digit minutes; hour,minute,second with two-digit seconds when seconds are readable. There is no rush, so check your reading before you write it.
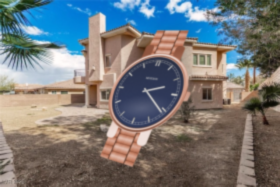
2,21
